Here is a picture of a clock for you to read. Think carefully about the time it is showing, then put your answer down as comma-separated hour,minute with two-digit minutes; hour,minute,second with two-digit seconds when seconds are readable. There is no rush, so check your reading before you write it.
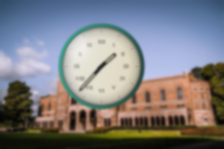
1,37
